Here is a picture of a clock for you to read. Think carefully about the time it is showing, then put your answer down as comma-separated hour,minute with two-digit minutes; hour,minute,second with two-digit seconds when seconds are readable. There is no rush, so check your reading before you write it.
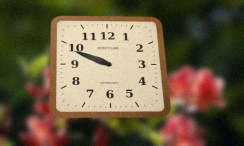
9,49
